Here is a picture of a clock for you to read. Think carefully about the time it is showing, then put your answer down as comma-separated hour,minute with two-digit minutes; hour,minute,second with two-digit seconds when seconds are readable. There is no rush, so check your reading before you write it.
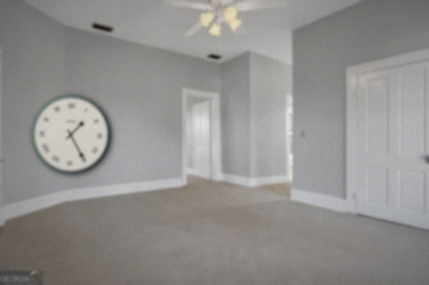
1,25
